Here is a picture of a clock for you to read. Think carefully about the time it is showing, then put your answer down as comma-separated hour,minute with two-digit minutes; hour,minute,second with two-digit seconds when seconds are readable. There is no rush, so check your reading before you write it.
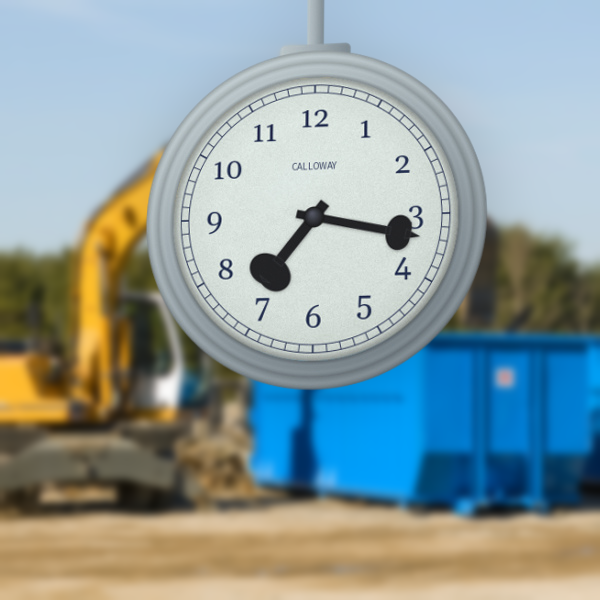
7,17
